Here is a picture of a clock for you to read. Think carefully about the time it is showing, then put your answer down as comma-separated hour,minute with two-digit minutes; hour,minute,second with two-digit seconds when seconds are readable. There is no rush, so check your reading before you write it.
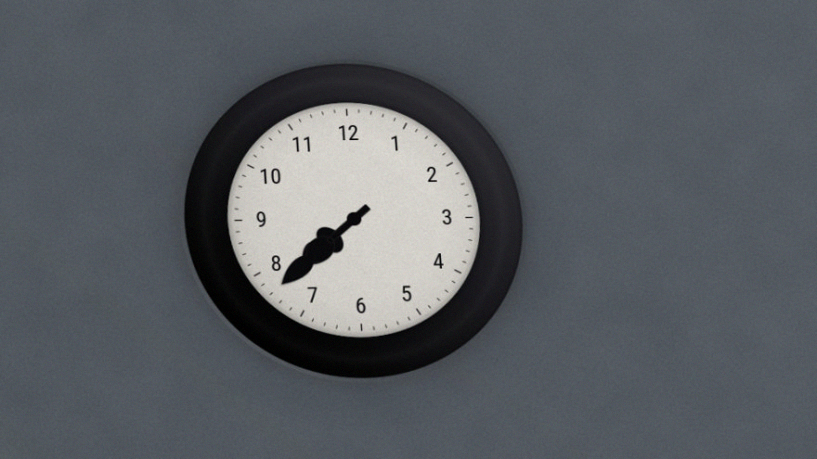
7,38
